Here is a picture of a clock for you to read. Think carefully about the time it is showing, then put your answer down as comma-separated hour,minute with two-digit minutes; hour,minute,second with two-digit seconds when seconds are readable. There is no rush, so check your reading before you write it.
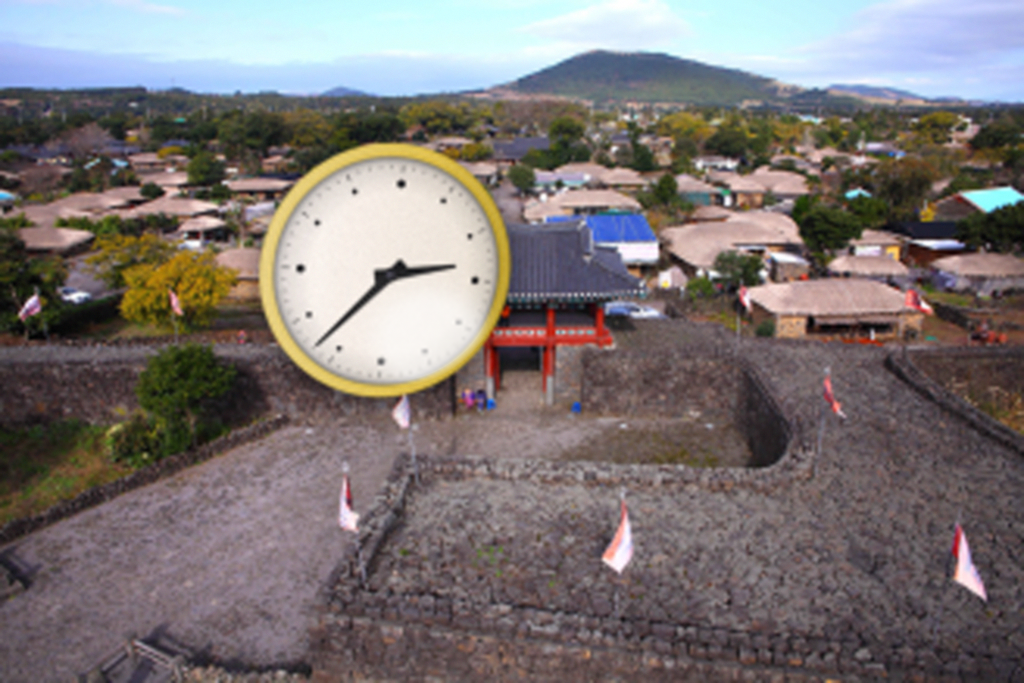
2,37
